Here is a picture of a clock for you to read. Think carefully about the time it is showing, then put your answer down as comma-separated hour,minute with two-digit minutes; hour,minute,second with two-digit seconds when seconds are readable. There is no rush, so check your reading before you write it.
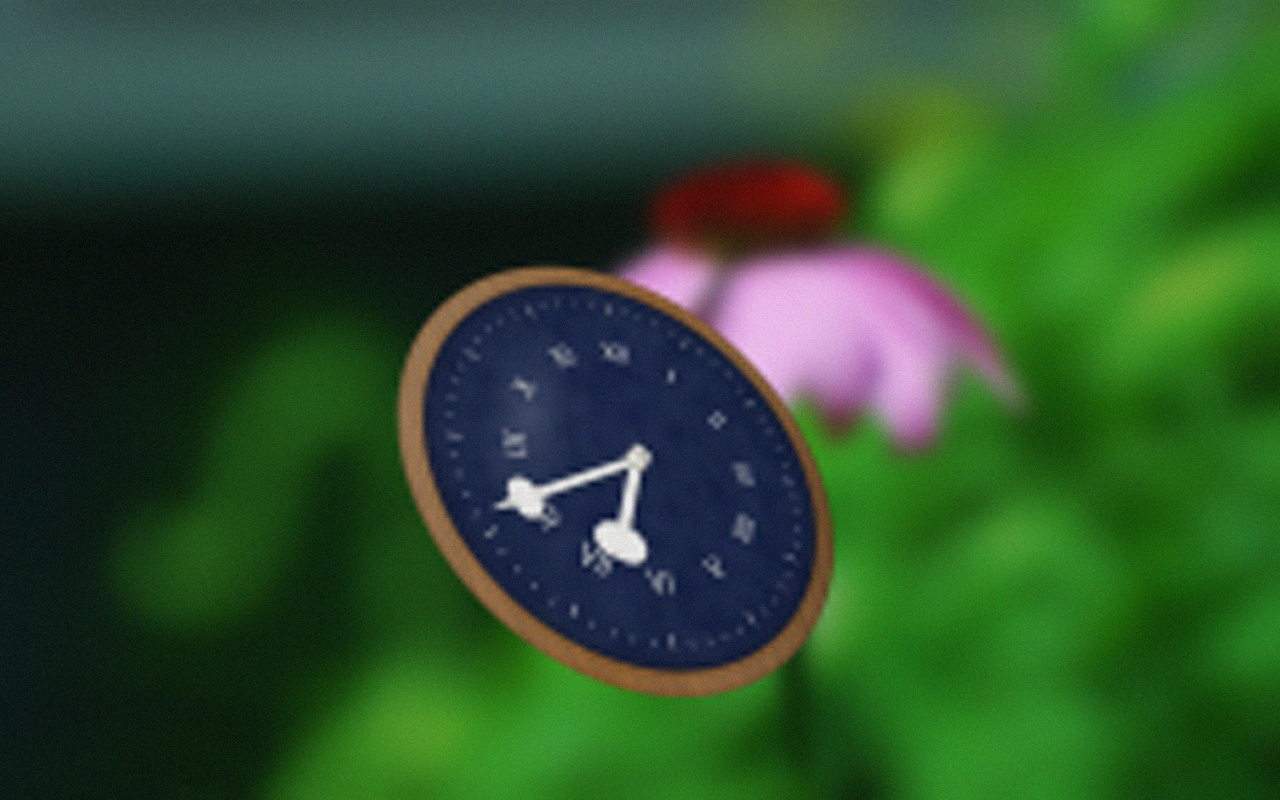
6,41
